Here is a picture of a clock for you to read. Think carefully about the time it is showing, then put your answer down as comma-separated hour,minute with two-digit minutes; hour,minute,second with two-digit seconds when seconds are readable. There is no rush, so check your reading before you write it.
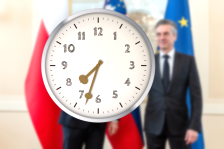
7,33
